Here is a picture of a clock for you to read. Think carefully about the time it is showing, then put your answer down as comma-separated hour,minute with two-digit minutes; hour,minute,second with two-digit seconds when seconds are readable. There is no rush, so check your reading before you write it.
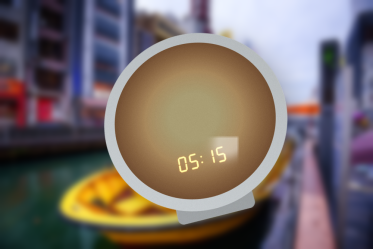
5,15
